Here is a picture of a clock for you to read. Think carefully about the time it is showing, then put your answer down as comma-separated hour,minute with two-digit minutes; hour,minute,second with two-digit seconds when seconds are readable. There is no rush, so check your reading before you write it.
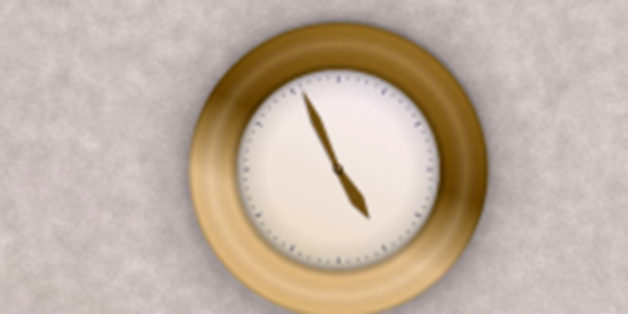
4,56
